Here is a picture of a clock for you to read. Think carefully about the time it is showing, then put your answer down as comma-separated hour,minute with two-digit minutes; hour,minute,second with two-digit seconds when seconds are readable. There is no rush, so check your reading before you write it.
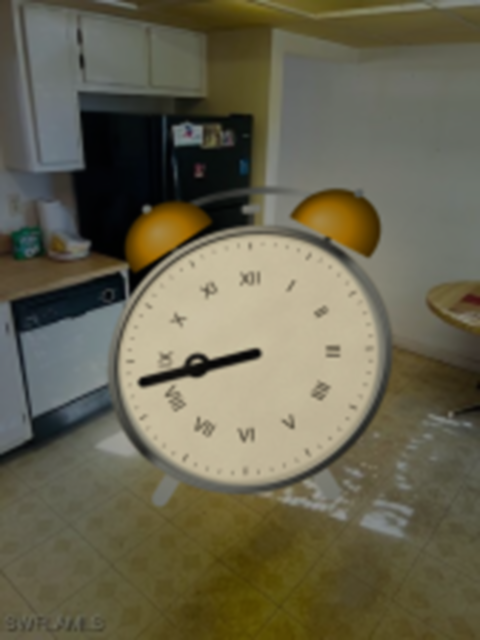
8,43
